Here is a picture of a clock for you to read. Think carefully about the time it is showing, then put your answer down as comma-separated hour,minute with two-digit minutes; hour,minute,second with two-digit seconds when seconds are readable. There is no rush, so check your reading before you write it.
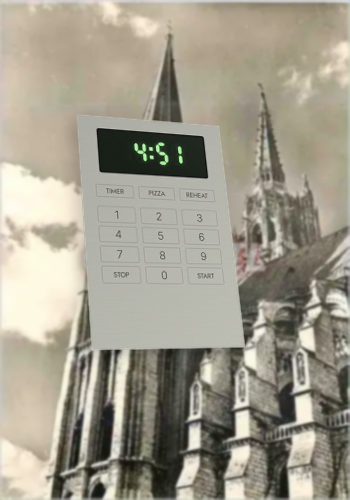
4,51
